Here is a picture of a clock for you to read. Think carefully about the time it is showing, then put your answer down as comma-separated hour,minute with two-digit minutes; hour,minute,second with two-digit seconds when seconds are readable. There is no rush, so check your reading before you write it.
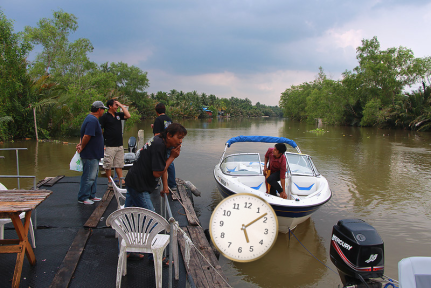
5,08
